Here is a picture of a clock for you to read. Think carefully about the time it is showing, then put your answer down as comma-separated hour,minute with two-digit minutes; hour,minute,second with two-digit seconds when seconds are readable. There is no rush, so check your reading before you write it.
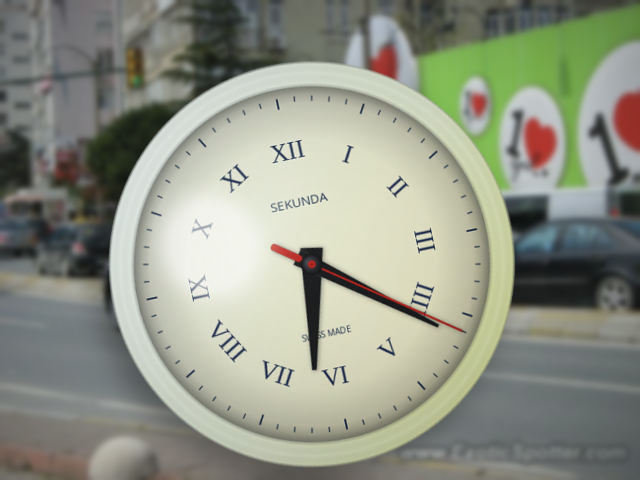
6,21,21
